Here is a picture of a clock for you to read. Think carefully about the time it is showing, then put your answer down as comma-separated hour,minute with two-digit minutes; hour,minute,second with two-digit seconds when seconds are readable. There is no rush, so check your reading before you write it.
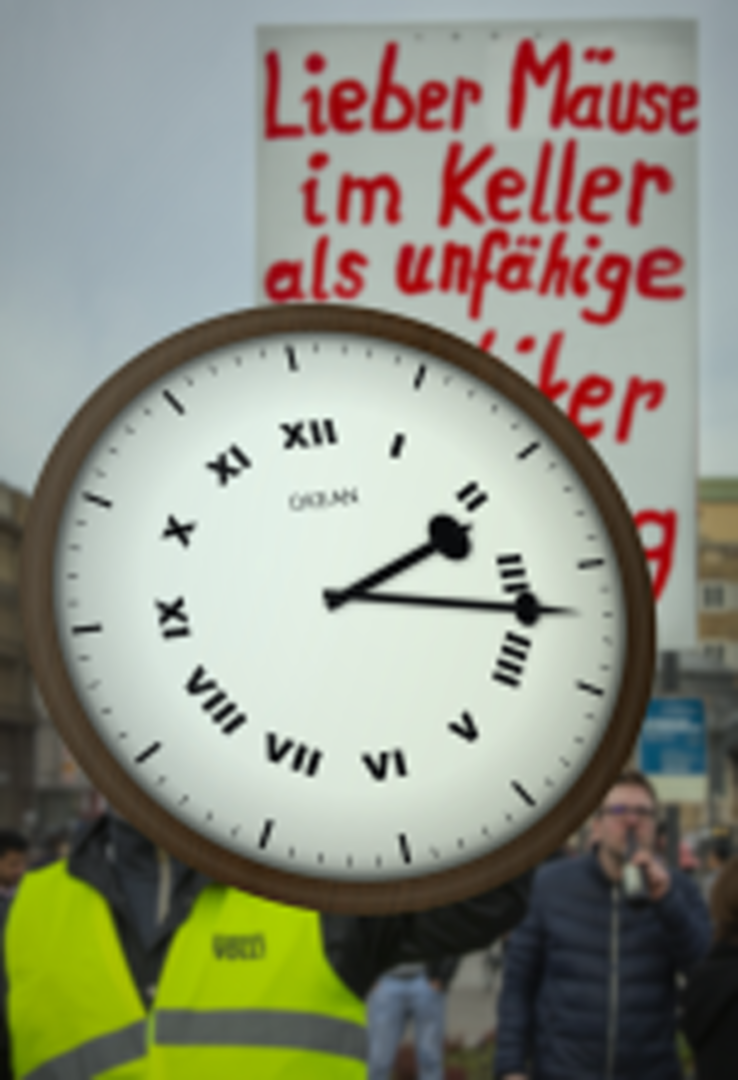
2,17
